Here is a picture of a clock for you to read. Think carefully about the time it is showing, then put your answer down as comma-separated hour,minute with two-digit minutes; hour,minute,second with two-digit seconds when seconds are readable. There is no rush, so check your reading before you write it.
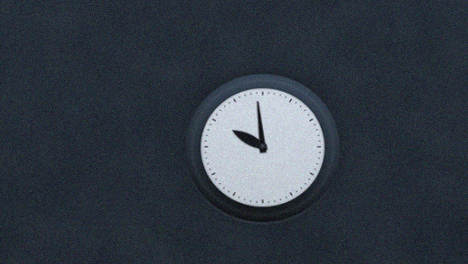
9,59
